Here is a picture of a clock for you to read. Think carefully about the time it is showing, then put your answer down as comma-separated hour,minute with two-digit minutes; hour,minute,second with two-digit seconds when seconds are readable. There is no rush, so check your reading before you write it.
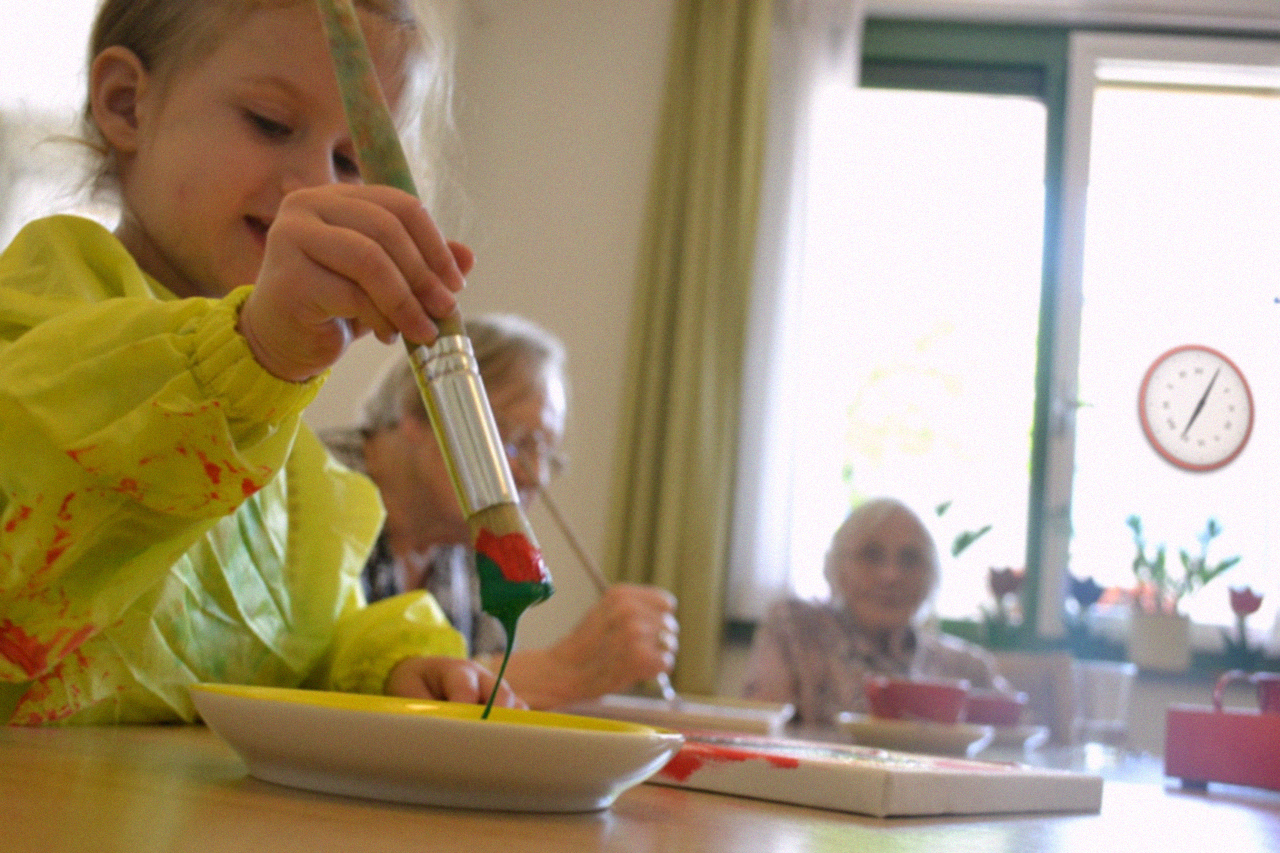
7,05
